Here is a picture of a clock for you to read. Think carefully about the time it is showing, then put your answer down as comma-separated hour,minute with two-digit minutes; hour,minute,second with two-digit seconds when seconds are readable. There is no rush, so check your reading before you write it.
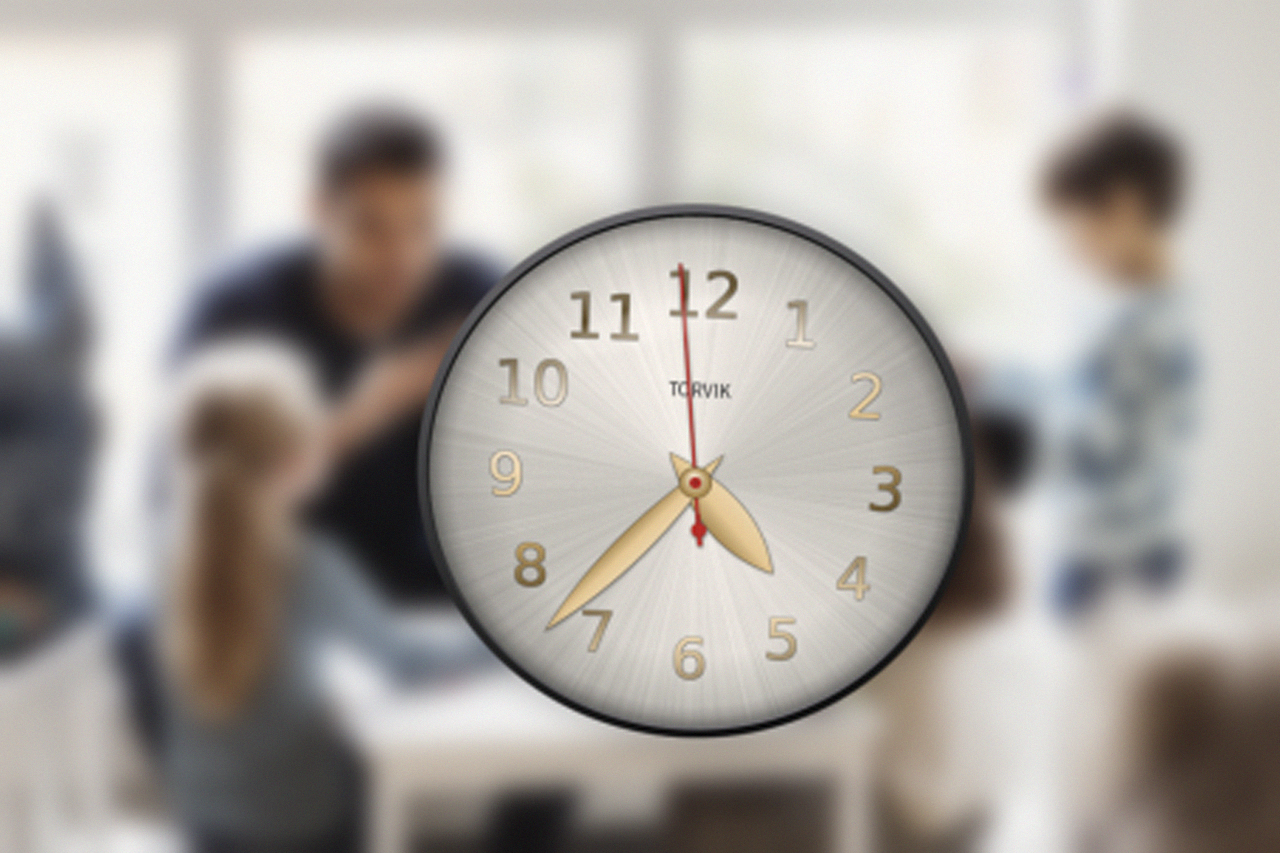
4,36,59
